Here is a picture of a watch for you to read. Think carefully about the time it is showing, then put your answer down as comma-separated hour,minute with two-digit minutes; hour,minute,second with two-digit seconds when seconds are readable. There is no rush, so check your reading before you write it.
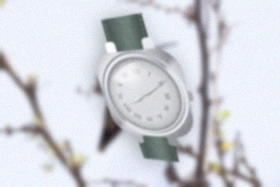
8,10
